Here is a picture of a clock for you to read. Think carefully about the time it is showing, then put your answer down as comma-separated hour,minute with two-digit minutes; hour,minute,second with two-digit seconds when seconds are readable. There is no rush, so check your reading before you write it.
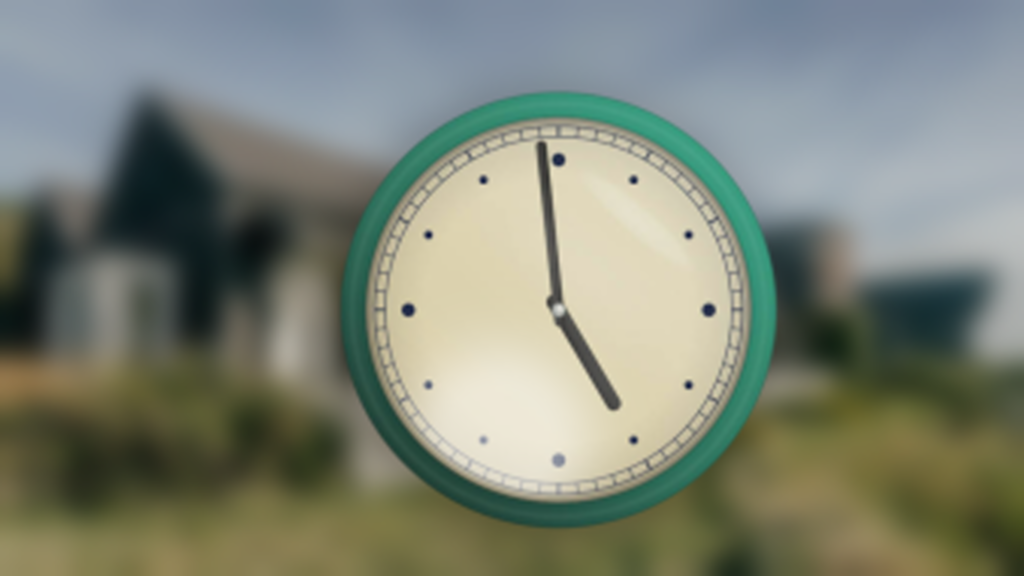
4,59
